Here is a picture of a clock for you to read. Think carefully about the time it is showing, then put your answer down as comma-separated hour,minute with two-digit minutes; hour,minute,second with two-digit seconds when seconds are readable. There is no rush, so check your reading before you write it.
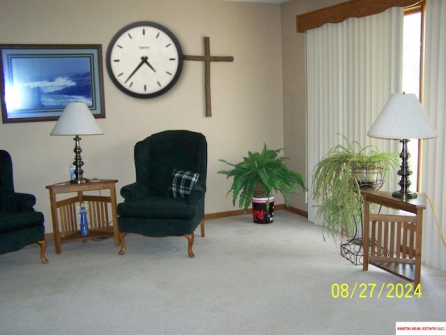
4,37
